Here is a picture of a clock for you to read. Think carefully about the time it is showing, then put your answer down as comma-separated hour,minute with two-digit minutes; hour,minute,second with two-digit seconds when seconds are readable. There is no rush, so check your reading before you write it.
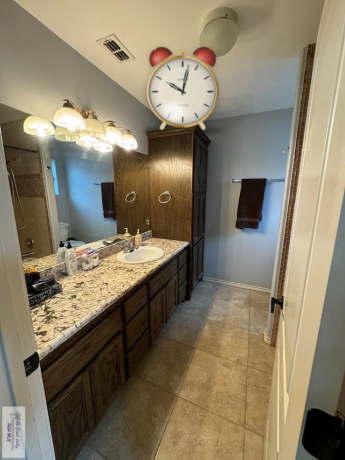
10,02
